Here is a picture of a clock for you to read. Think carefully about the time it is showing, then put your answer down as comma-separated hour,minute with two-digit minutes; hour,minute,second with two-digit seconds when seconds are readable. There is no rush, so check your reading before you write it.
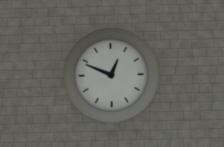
12,49
